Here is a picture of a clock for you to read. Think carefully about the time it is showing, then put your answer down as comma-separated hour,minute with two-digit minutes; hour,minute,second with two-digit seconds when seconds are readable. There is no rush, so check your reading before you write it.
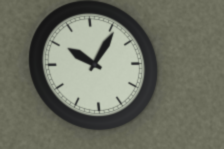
10,06
